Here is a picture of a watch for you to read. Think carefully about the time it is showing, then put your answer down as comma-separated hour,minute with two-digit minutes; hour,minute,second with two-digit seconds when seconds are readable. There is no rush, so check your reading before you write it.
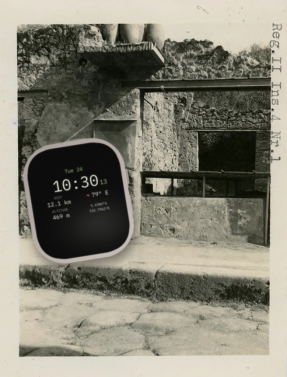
10,30
